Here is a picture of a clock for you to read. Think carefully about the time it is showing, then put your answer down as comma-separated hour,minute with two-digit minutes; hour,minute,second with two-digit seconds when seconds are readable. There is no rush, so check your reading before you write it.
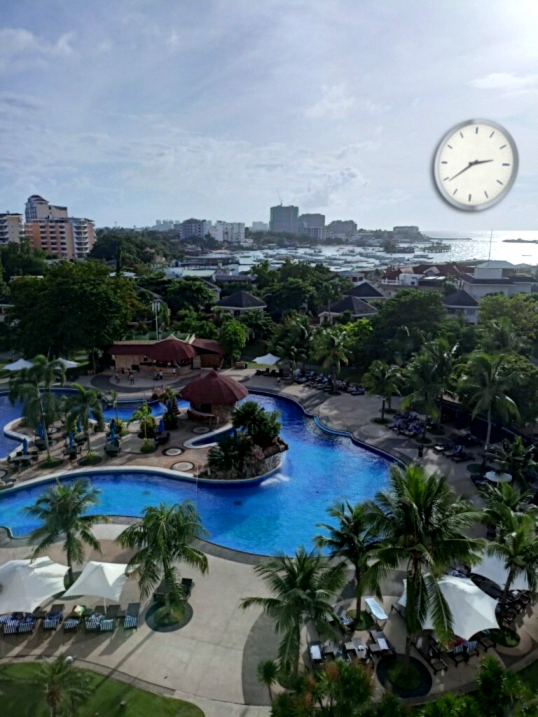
2,39
